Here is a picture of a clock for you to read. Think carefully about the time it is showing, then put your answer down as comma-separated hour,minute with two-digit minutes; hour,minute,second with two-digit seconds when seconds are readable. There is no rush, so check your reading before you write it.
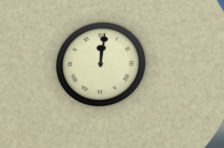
12,01
